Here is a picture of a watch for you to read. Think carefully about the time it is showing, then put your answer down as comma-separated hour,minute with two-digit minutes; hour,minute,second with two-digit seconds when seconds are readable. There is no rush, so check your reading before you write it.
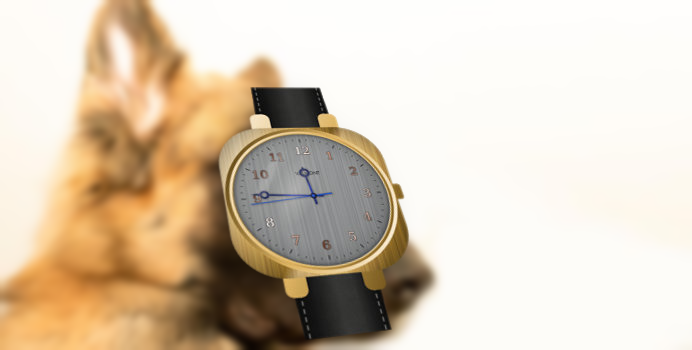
11,45,44
